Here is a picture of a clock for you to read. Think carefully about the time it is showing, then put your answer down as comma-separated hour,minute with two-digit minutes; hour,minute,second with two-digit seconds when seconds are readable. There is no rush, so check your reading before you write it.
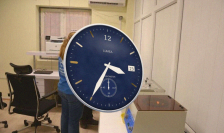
3,35
